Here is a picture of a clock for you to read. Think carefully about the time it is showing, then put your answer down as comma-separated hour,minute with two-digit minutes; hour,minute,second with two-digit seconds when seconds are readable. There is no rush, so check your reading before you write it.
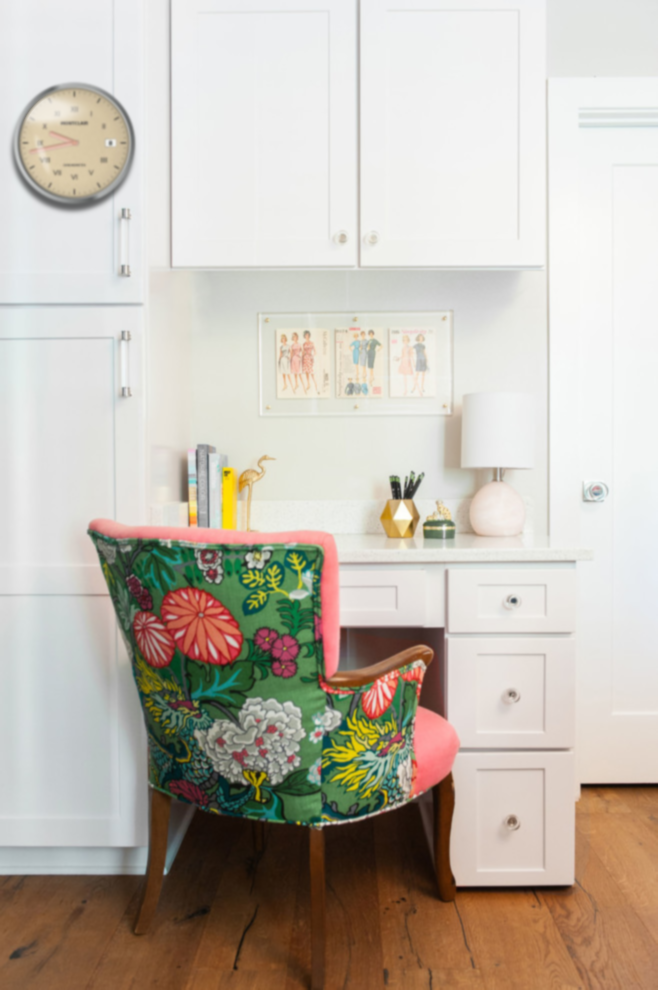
9,43
